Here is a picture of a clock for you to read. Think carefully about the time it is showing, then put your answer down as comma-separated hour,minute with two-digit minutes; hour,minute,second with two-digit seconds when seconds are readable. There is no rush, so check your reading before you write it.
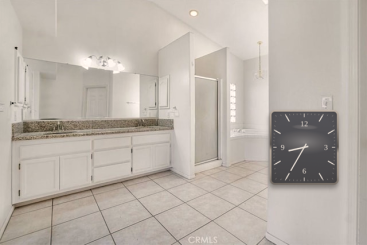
8,35
